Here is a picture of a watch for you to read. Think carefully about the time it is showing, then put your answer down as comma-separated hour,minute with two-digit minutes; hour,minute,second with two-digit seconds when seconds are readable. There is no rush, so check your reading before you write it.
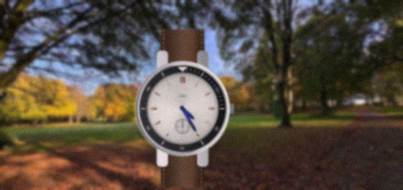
4,25
